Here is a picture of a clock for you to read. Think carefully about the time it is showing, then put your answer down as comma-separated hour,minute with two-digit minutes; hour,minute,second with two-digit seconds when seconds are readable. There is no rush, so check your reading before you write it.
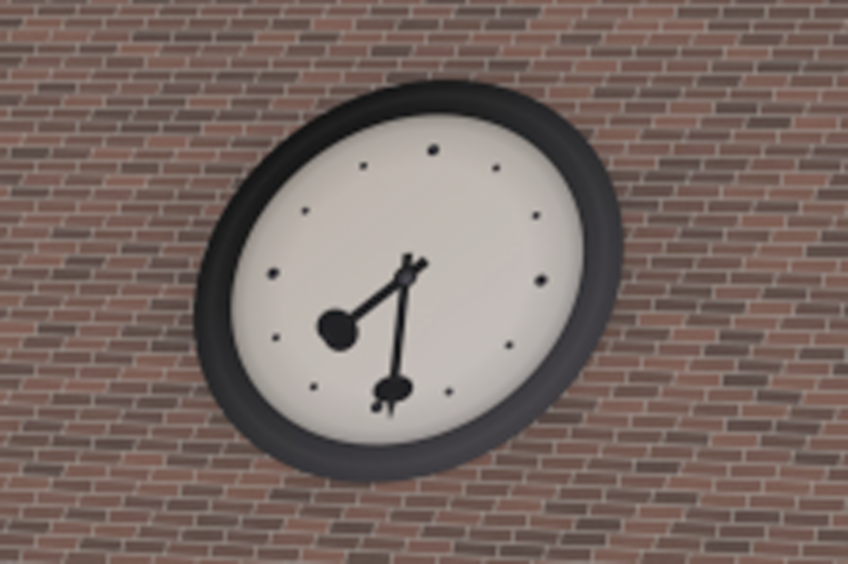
7,29
